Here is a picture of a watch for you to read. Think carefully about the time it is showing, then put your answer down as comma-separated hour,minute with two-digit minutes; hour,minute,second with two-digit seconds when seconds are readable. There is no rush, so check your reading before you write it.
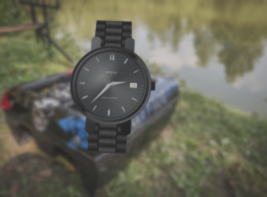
2,37
